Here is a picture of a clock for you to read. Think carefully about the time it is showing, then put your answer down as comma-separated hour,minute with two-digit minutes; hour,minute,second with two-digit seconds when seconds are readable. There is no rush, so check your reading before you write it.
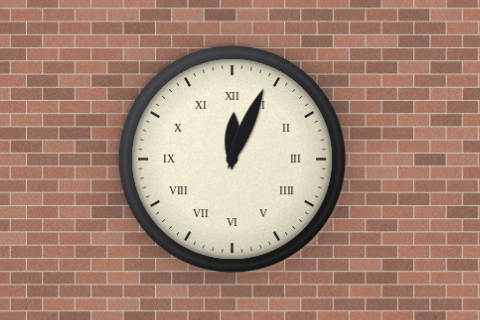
12,04
